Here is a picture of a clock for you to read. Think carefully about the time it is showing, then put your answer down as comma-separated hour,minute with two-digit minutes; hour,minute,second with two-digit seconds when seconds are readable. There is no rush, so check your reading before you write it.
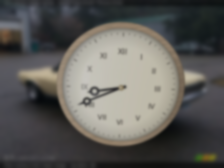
8,41
